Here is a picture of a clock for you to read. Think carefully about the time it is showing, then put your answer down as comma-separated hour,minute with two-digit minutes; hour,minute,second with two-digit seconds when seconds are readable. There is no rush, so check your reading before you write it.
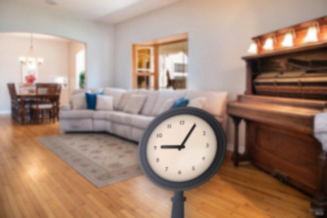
9,05
